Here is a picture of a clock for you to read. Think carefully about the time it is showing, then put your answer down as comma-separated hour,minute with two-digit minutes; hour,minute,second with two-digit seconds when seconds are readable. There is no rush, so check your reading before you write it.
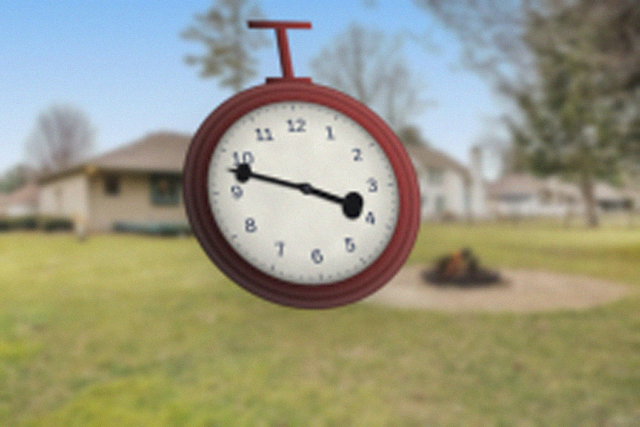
3,48
